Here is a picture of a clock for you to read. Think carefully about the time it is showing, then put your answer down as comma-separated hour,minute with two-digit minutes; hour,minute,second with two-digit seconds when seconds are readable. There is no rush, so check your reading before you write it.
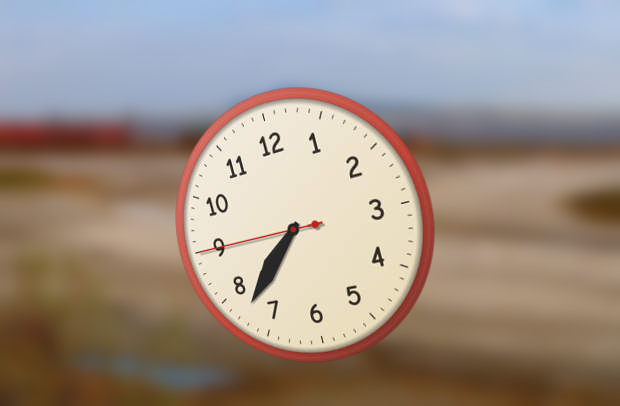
7,37,45
